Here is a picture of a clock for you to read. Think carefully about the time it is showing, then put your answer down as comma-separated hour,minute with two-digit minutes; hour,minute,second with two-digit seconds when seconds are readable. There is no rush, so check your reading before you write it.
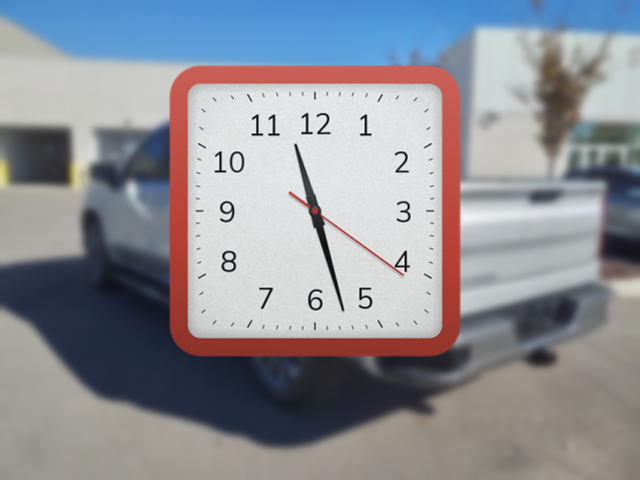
11,27,21
